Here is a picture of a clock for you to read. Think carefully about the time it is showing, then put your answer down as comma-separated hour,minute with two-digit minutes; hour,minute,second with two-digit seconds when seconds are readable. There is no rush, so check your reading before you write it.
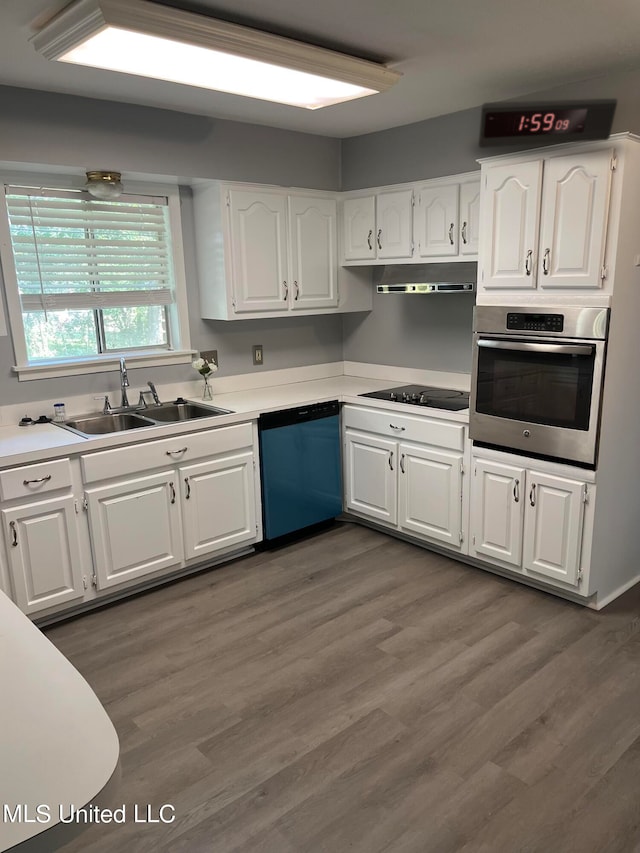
1,59
